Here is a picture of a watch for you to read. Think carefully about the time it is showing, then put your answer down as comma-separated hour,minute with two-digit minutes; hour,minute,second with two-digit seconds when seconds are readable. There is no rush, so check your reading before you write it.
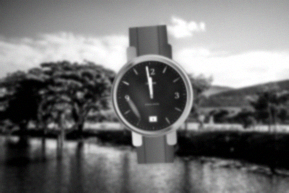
11,59
